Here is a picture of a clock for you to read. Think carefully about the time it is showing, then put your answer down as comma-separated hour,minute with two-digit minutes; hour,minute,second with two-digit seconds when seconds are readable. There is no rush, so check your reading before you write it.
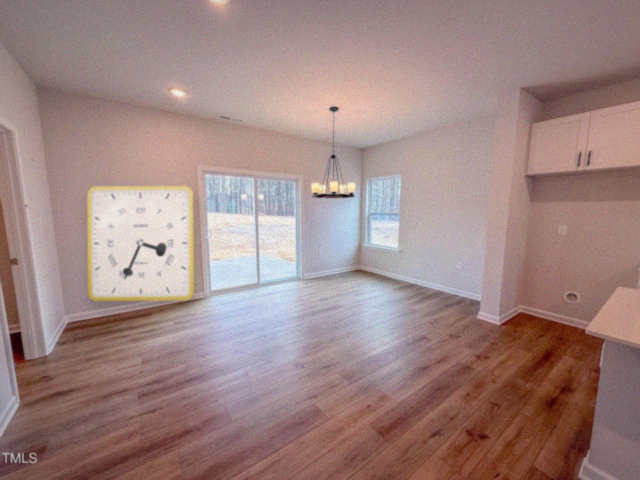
3,34
